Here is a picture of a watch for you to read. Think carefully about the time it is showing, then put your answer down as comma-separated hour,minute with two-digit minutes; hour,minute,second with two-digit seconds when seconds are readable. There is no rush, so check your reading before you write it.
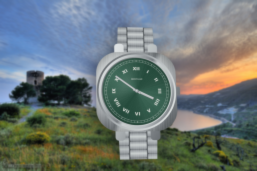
3,51
